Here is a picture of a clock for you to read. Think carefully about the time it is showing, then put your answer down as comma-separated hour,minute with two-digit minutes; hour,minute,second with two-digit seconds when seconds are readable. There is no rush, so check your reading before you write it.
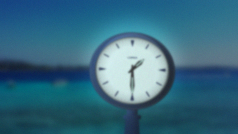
1,30
